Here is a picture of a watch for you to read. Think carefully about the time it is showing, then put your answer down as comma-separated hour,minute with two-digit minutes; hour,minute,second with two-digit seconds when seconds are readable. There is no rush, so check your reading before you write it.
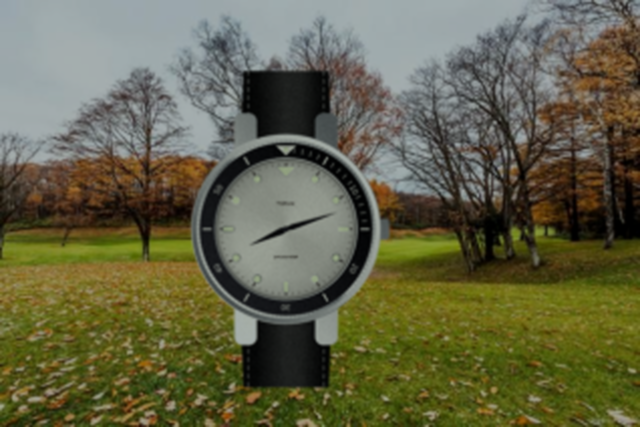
8,12
